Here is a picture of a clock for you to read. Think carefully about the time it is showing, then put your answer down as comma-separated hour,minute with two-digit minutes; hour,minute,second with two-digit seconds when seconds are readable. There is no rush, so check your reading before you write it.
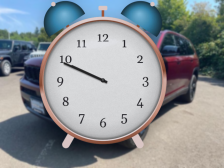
9,49
